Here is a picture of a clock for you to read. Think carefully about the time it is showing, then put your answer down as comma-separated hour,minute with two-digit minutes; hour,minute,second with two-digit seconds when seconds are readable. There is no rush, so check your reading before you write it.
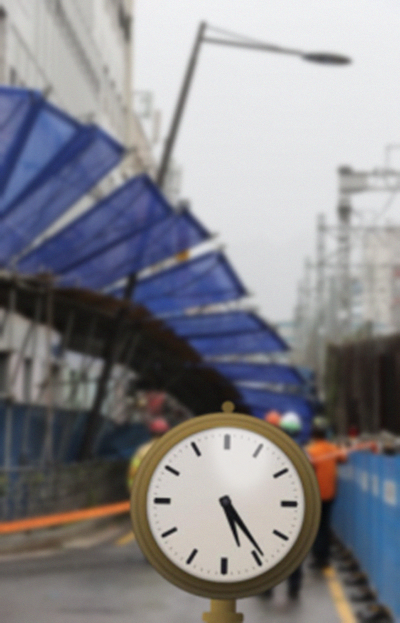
5,24
